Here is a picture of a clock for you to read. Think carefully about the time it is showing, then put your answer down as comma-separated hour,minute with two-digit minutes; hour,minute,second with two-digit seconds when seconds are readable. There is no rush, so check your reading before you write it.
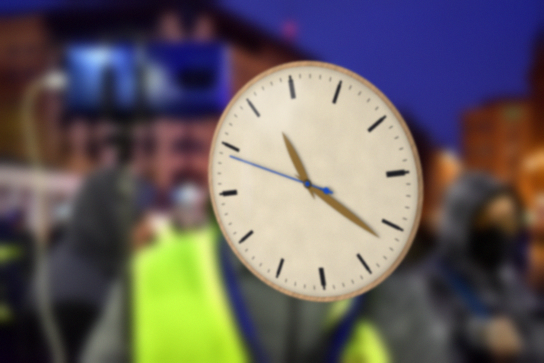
11,21,49
